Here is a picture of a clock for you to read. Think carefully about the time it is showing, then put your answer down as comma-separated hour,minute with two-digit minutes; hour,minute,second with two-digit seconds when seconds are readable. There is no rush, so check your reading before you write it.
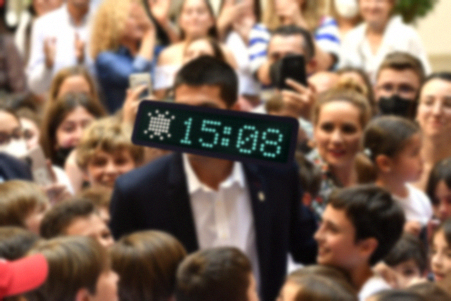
15,08
